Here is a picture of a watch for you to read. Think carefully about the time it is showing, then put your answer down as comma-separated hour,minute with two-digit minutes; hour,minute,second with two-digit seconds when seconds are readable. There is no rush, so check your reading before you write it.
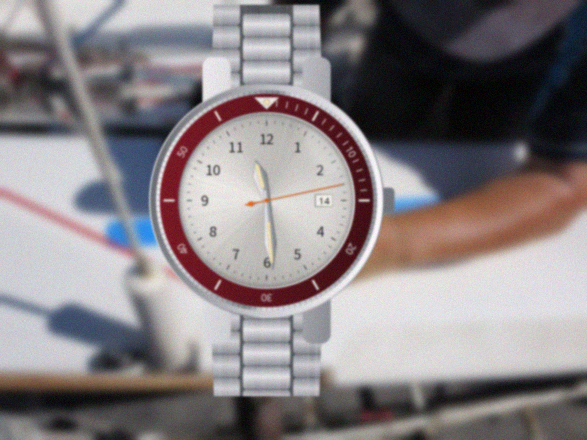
11,29,13
